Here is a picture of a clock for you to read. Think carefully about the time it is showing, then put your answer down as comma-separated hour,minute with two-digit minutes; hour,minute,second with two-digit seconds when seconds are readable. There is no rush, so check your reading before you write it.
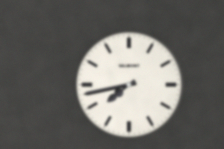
7,43
